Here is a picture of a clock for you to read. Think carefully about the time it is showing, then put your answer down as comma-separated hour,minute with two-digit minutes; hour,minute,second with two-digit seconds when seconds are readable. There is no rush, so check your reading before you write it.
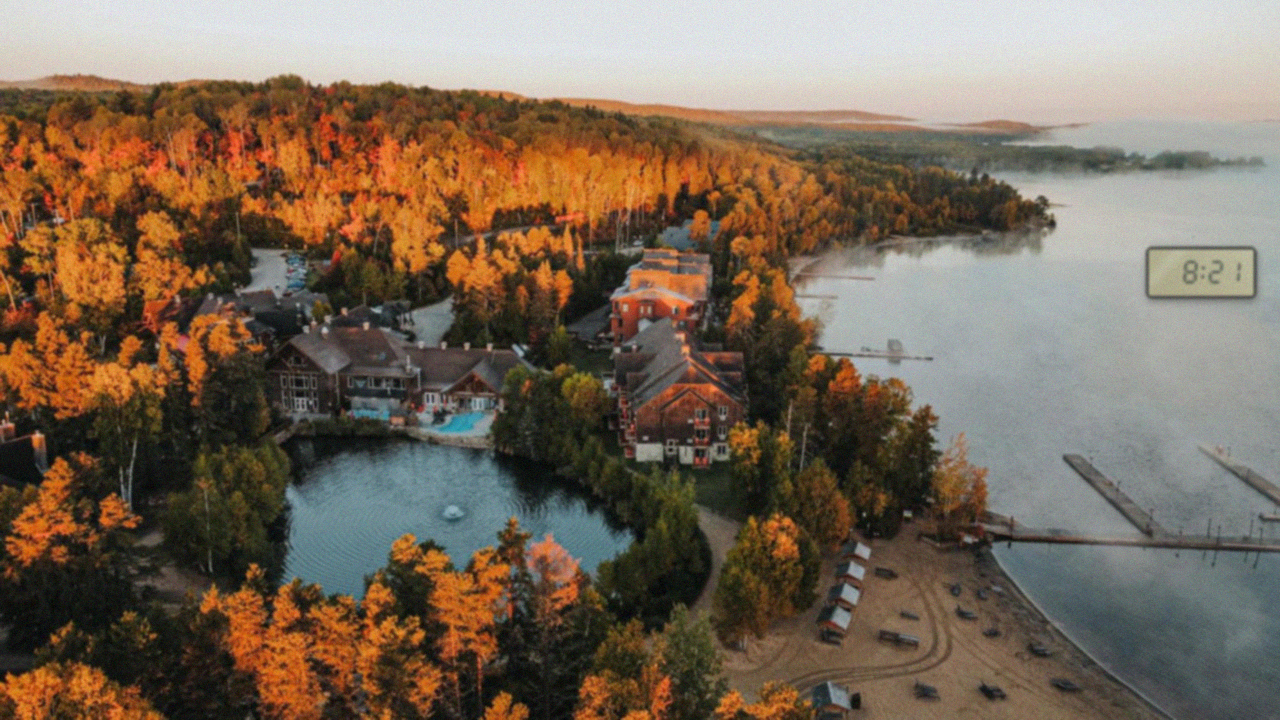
8,21
